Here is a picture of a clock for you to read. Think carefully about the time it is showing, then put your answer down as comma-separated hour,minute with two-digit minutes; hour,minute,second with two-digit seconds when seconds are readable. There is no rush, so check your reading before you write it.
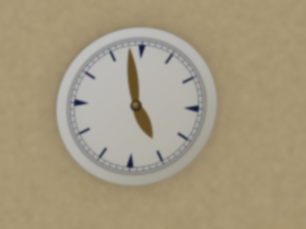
4,58
